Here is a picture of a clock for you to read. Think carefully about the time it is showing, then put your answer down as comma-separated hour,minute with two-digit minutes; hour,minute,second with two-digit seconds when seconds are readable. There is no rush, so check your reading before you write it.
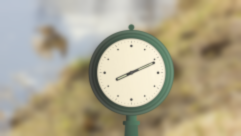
8,11
